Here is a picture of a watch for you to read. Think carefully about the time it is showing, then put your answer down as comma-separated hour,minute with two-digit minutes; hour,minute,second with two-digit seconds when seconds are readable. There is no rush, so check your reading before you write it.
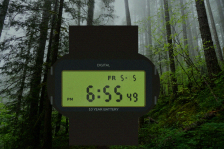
6,55,49
